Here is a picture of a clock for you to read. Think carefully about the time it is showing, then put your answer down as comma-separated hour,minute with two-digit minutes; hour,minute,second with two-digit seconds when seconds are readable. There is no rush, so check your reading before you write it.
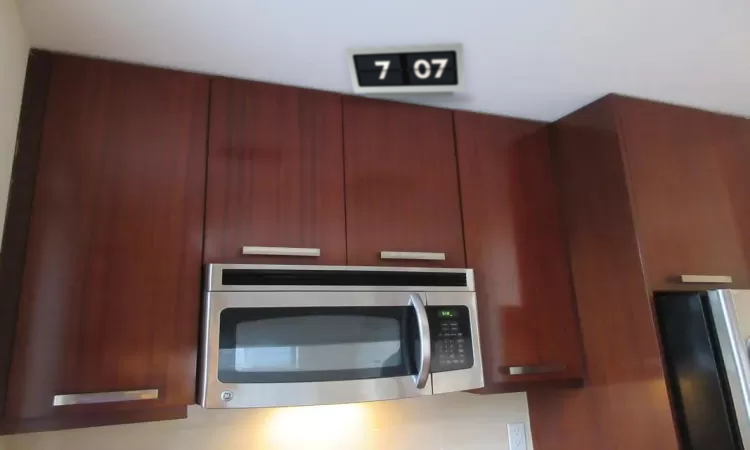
7,07
